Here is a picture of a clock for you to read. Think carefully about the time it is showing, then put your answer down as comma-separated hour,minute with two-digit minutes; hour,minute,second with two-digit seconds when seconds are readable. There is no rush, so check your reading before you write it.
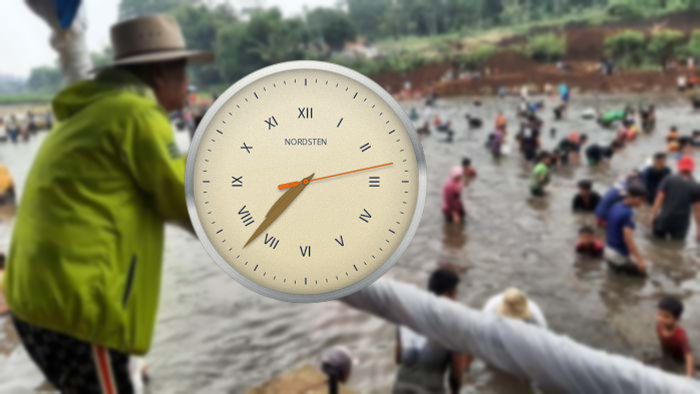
7,37,13
